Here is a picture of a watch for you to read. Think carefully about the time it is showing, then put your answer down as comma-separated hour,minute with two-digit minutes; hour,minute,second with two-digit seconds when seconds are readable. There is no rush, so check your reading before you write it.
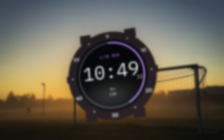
10,49
